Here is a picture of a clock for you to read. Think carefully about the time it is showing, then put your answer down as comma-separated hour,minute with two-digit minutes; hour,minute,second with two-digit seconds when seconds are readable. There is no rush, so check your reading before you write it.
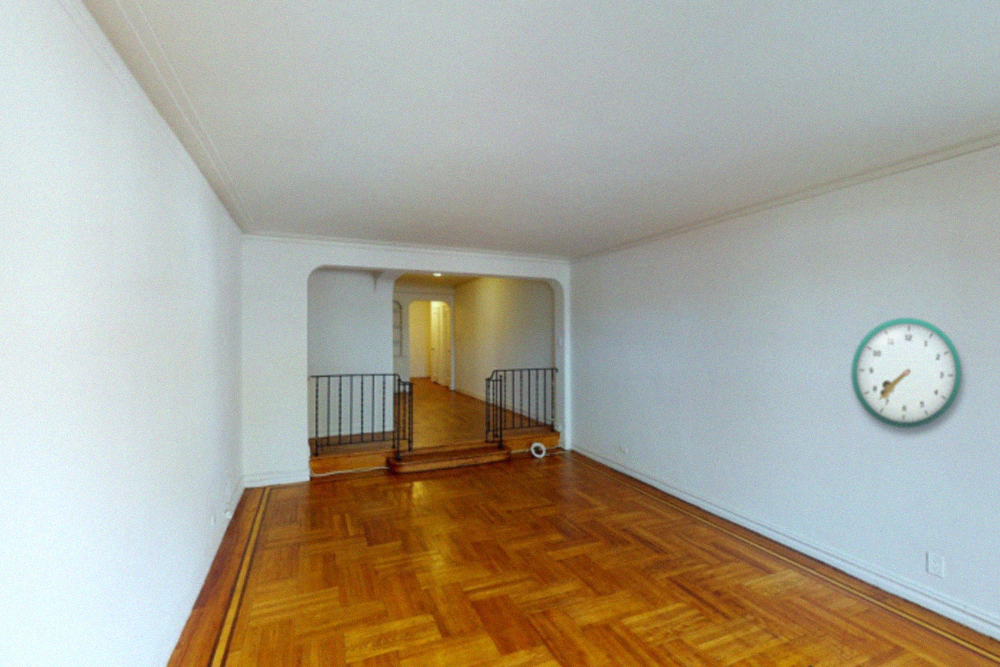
7,37
